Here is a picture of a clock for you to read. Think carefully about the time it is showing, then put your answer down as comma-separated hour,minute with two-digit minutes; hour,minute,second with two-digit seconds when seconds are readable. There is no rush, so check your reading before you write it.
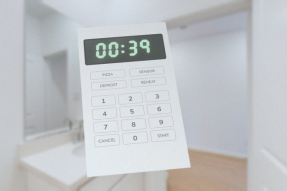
0,39
